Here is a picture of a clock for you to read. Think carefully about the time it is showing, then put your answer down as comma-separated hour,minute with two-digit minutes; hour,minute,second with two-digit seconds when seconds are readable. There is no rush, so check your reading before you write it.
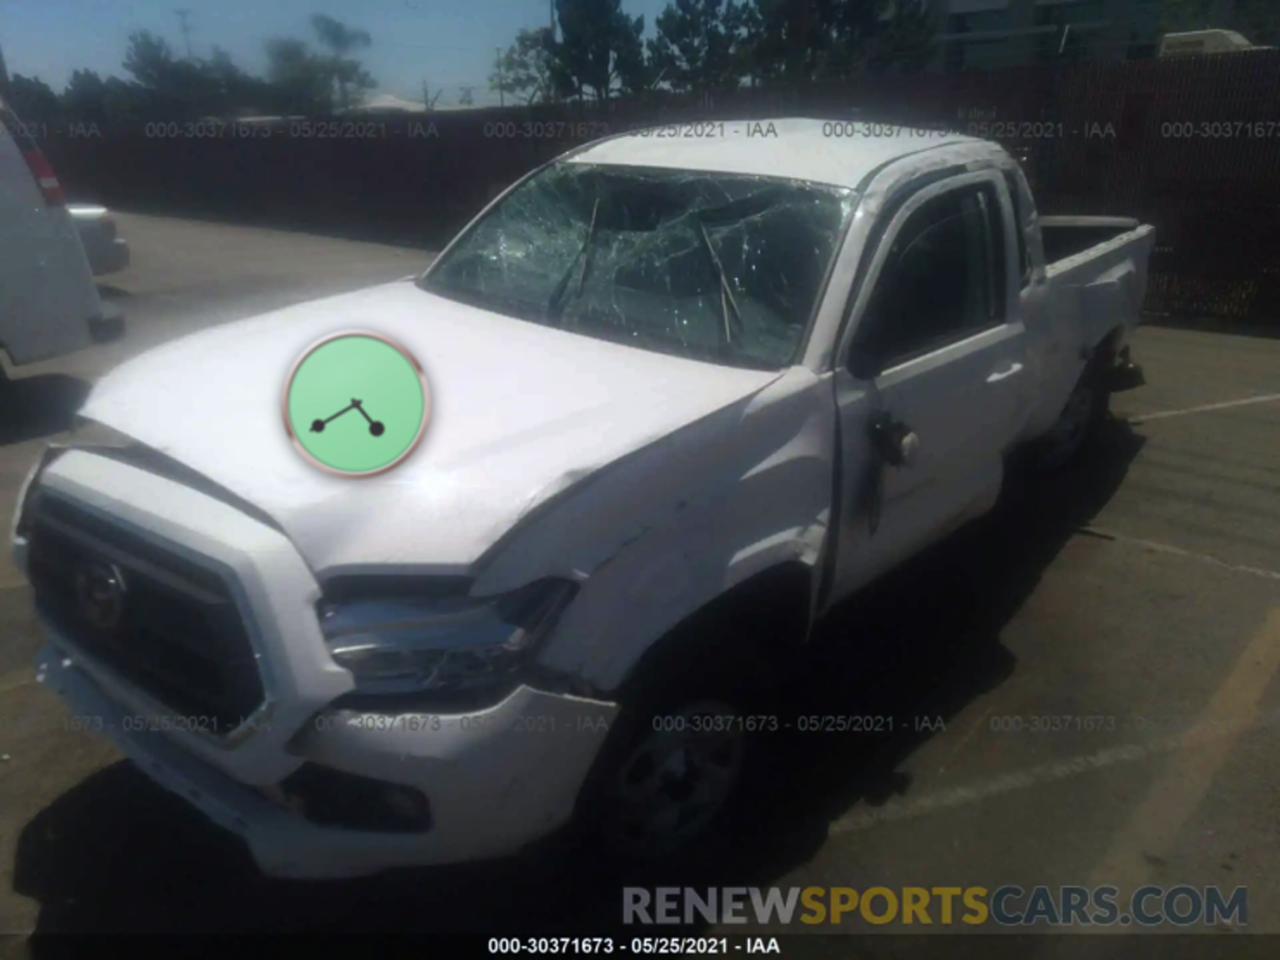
4,40
